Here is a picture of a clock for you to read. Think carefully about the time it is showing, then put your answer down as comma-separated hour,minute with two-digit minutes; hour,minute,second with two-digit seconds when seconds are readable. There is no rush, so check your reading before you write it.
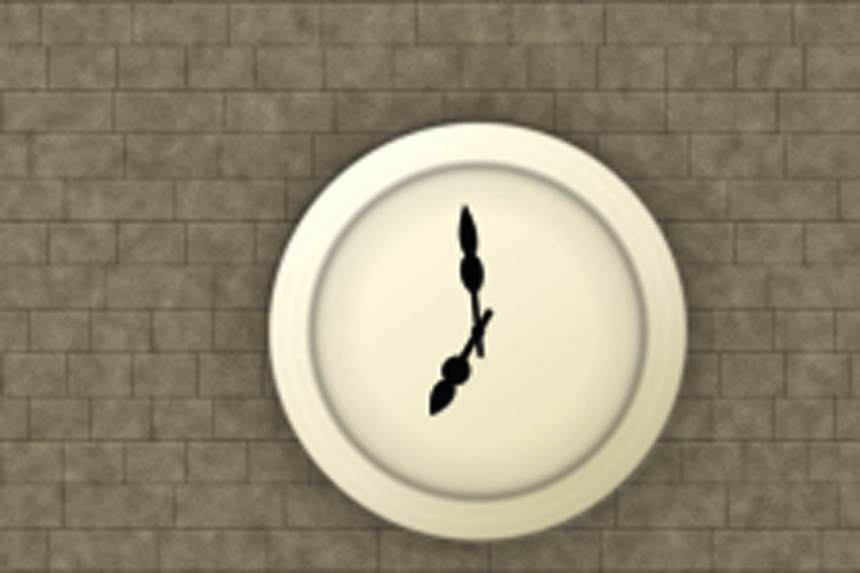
6,59
